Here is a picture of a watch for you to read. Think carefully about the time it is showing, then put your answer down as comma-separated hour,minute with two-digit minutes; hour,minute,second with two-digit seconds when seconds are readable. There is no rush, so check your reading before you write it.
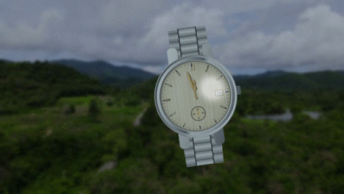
11,58
